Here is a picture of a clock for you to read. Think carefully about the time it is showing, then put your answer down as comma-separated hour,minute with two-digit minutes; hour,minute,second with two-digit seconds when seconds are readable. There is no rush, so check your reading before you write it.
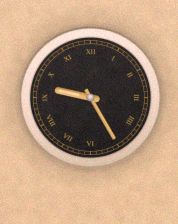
9,25
